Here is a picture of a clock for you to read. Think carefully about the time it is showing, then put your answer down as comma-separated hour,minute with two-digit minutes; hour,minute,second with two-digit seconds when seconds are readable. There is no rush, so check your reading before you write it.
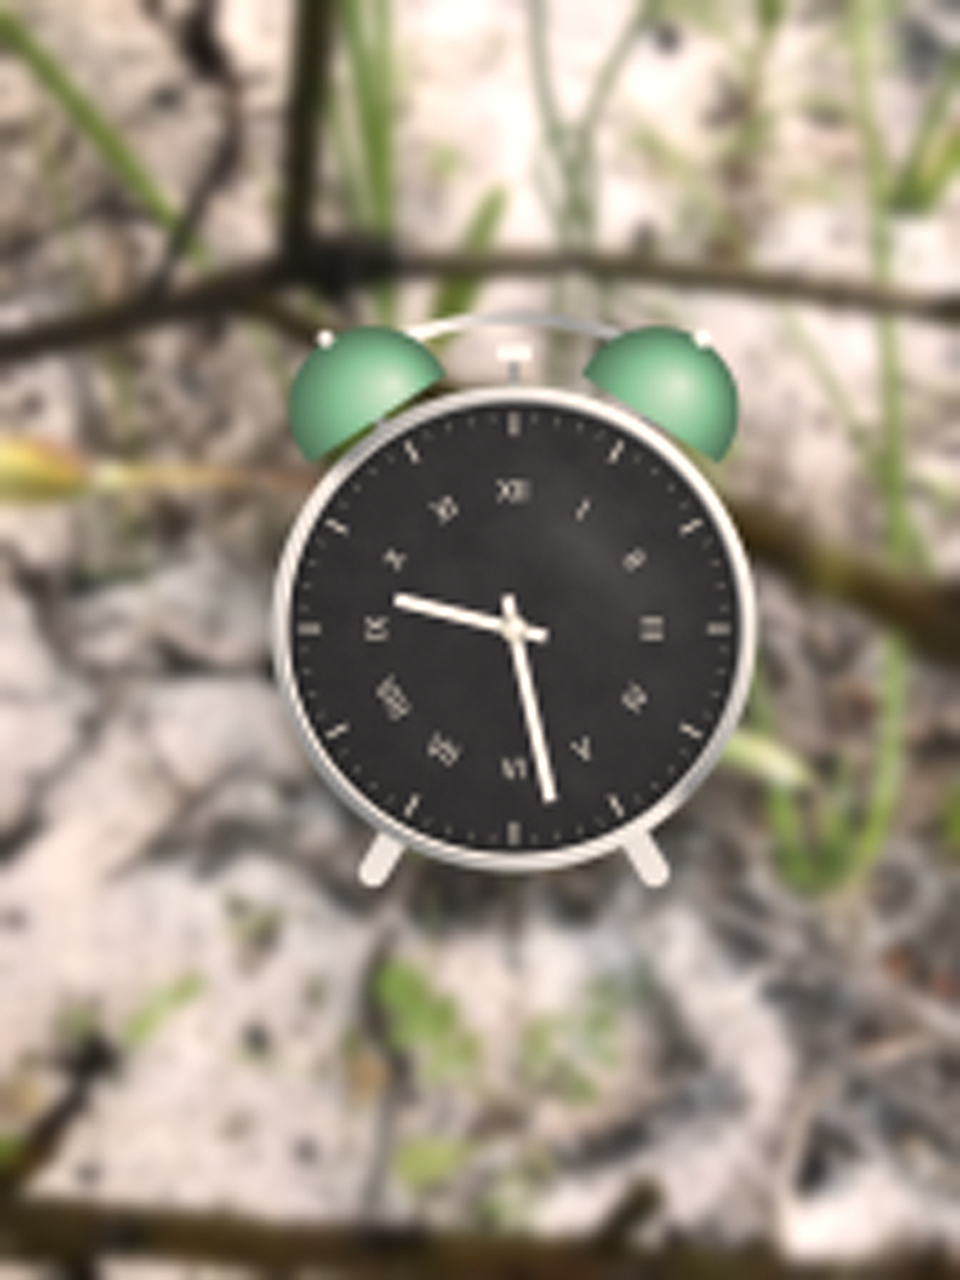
9,28
